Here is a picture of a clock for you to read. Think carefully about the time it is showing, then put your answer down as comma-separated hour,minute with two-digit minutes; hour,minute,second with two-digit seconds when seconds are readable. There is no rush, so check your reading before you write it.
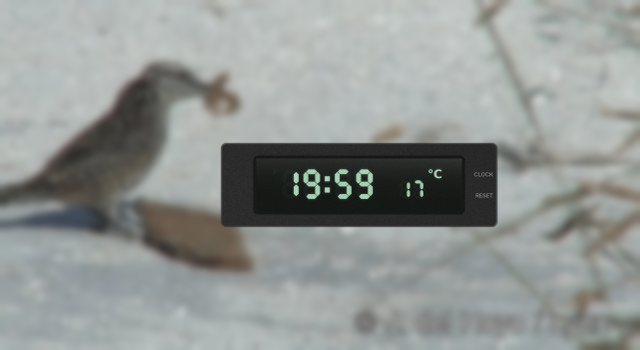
19,59
